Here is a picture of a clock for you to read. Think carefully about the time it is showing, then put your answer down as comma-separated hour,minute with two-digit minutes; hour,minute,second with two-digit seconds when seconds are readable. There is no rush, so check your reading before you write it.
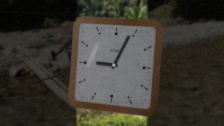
9,04
